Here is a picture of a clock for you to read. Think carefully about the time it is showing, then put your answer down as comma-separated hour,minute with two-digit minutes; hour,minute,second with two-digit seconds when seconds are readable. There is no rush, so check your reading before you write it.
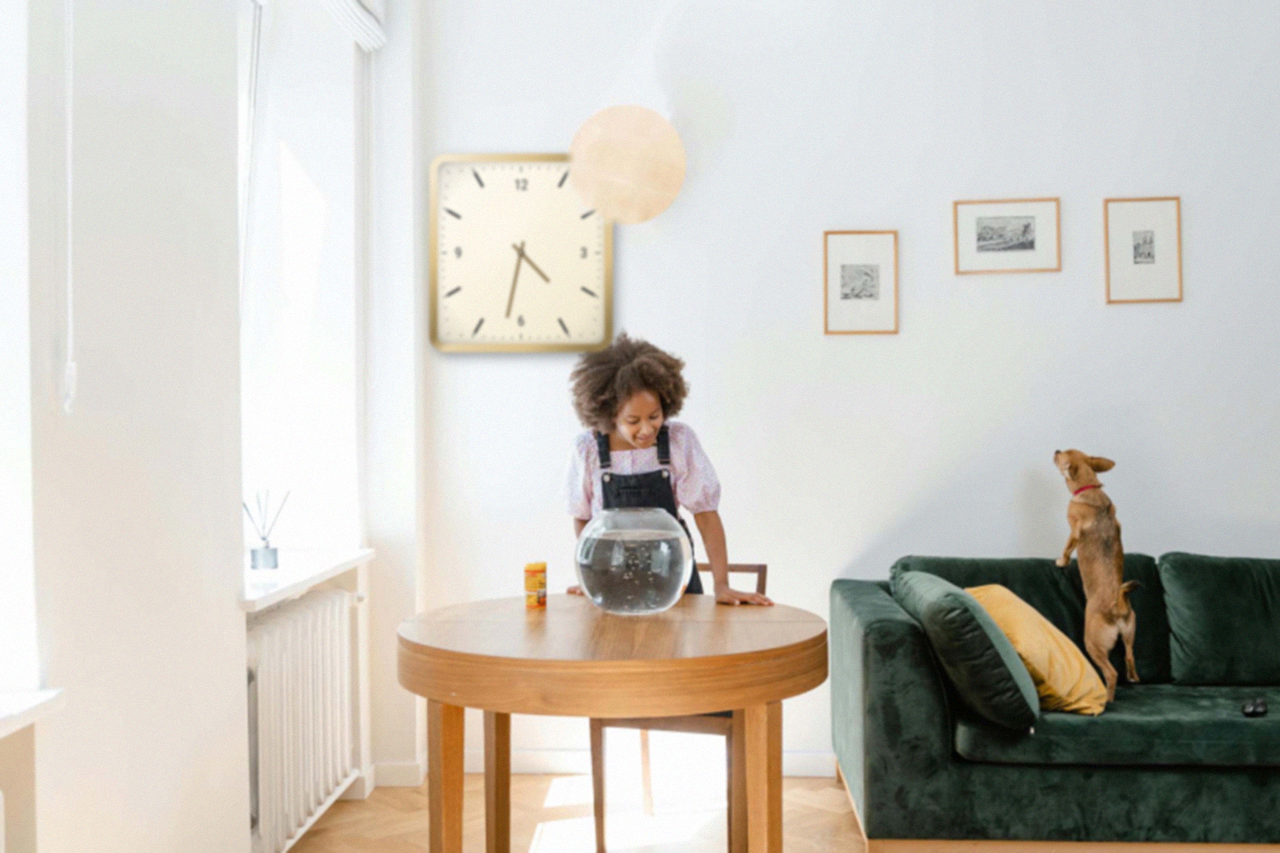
4,32
